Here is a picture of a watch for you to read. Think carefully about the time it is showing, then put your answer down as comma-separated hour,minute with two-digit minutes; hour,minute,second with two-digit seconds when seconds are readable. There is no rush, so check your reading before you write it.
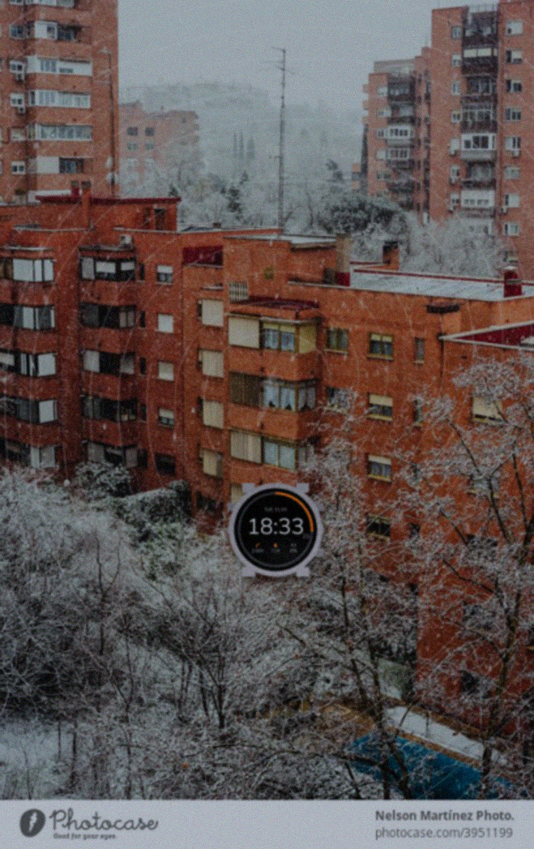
18,33
